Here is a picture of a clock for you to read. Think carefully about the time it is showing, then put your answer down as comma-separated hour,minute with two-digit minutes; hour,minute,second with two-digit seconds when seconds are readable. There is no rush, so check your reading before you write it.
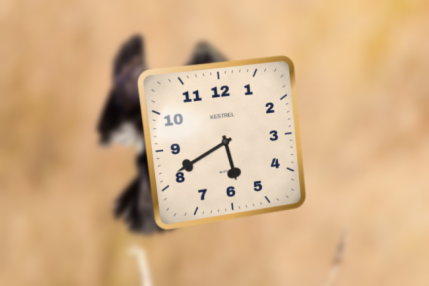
5,41
